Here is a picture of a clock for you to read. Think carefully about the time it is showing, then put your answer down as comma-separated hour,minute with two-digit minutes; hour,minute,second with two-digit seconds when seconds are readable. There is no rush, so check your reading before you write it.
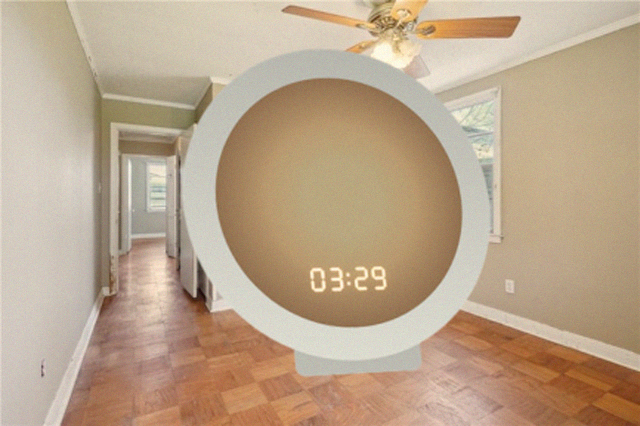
3,29
